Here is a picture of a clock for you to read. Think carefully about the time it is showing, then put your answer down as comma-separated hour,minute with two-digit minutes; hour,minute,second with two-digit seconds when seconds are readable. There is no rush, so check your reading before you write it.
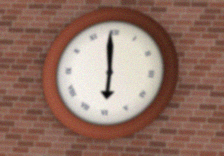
5,59
